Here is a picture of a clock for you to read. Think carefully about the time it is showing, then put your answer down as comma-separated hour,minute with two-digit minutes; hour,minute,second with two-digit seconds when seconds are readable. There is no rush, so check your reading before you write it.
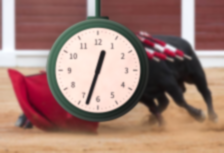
12,33
